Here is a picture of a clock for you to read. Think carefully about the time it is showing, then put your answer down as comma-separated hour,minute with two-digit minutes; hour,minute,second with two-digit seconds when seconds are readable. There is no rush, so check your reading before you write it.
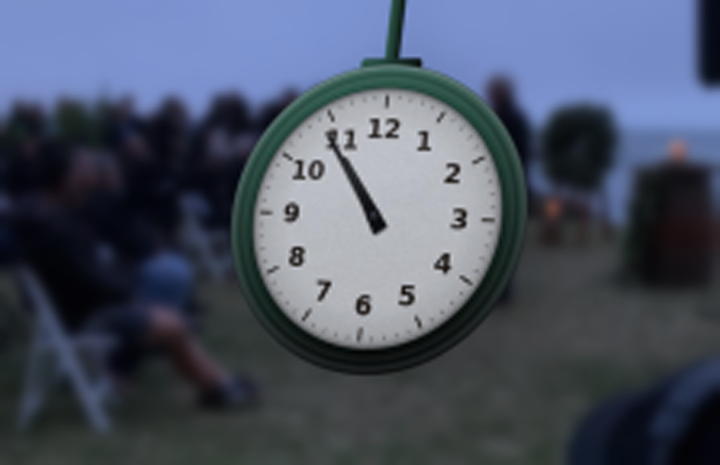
10,54
